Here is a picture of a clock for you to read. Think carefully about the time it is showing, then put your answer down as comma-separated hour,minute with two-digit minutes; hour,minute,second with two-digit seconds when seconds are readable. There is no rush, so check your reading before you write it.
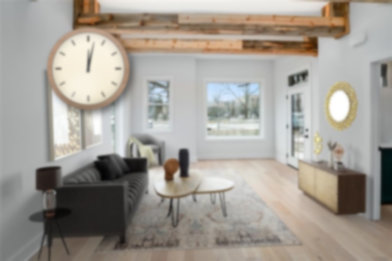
12,02
